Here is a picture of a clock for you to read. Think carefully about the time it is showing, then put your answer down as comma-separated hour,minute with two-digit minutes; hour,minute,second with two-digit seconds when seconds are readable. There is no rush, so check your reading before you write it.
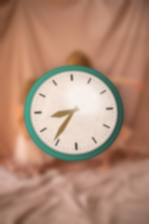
8,36
